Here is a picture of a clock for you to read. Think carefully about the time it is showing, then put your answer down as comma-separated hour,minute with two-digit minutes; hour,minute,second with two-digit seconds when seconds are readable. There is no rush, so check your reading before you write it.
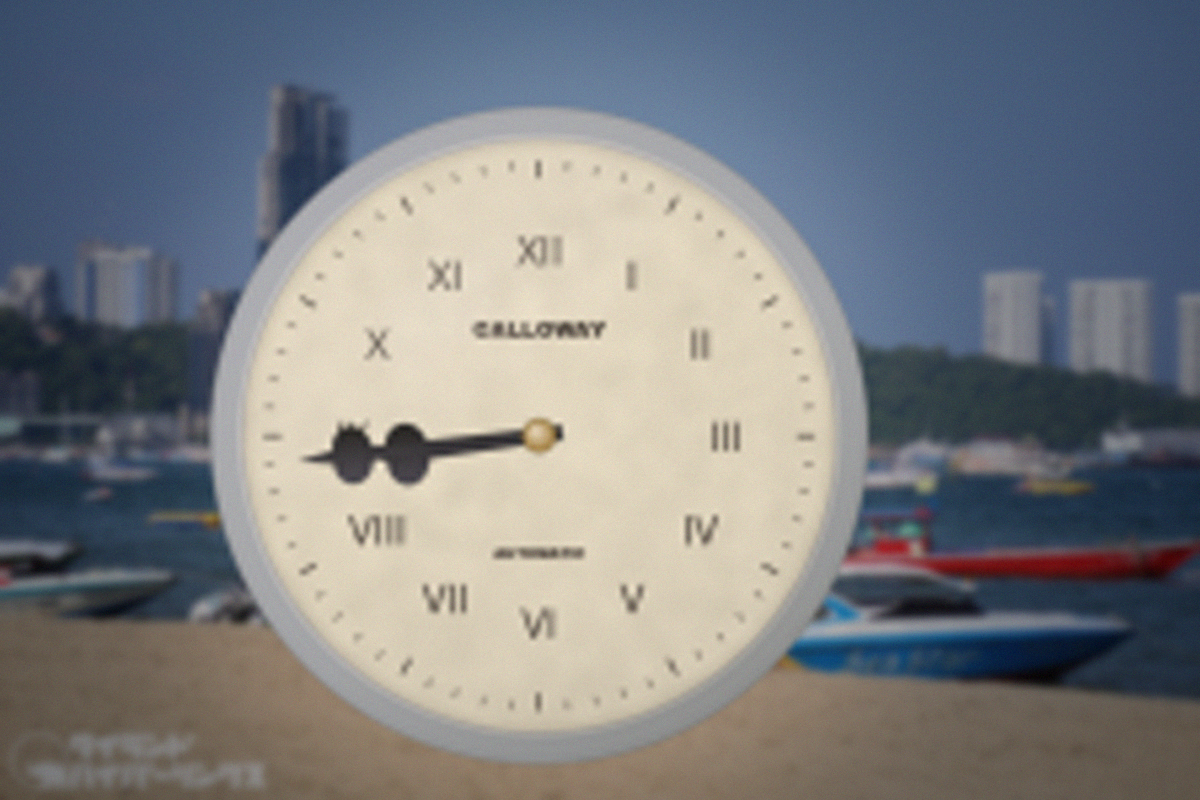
8,44
